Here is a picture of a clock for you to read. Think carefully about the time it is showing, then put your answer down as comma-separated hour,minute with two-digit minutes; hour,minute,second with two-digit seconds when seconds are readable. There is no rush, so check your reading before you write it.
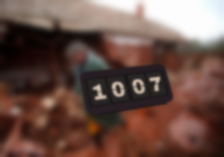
10,07
